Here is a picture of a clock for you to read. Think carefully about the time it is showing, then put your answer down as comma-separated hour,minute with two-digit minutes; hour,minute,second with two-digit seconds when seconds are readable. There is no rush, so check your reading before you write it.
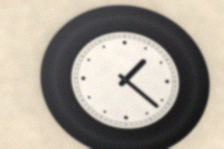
1,22
